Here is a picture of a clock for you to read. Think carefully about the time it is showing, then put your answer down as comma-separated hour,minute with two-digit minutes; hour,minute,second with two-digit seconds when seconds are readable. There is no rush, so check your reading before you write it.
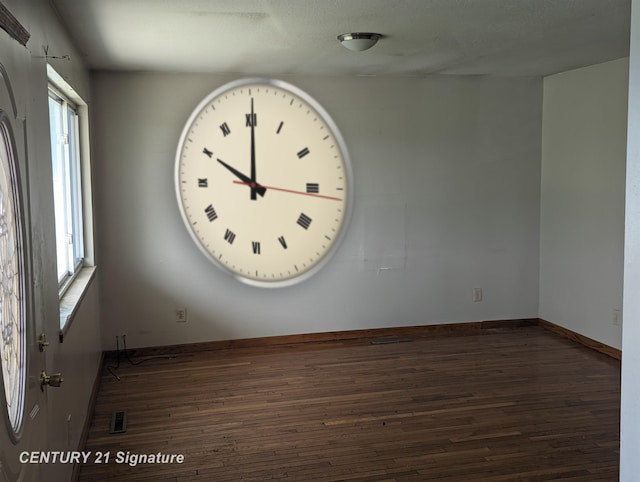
10,00,16
